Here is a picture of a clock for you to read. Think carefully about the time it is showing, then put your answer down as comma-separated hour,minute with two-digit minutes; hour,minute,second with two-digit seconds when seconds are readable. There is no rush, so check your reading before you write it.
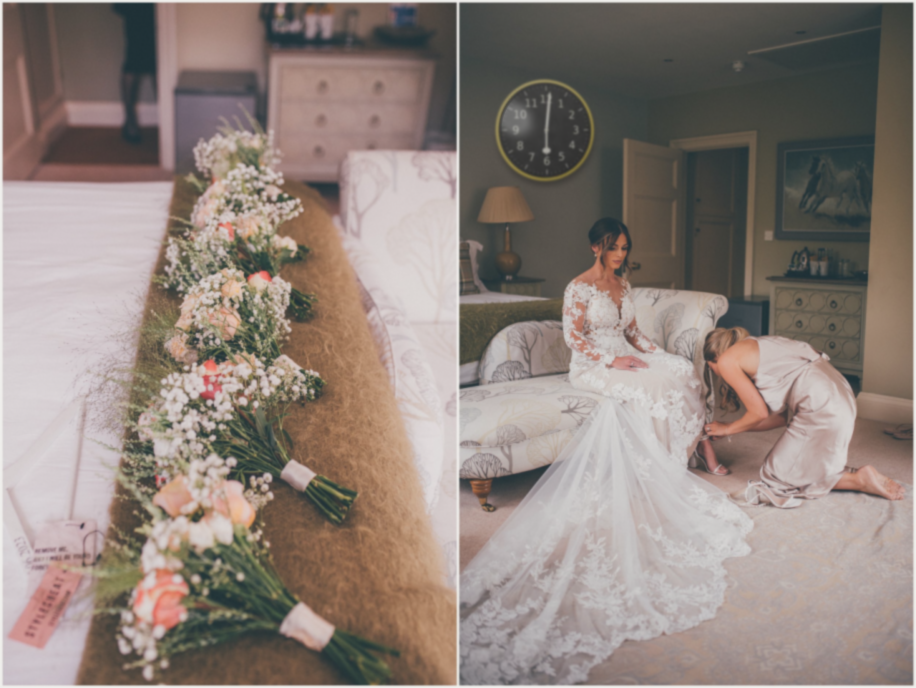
6,01
